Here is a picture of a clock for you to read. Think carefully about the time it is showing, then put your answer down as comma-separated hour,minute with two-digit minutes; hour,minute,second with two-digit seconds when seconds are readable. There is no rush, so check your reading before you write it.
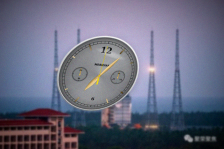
7,06
